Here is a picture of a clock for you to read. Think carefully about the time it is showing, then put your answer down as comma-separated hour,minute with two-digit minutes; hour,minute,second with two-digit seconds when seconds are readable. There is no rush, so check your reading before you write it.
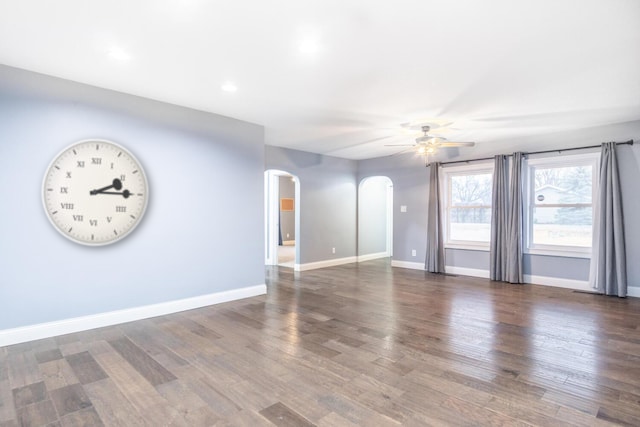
2,15
